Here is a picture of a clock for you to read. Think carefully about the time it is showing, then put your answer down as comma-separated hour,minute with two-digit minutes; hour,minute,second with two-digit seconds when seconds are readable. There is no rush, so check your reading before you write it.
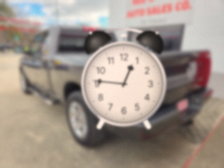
12,46
